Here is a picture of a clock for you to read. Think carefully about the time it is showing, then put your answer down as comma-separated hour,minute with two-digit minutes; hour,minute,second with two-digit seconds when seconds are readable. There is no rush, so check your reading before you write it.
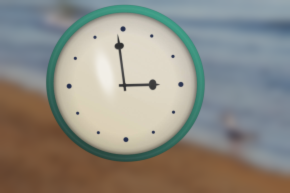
2,59
